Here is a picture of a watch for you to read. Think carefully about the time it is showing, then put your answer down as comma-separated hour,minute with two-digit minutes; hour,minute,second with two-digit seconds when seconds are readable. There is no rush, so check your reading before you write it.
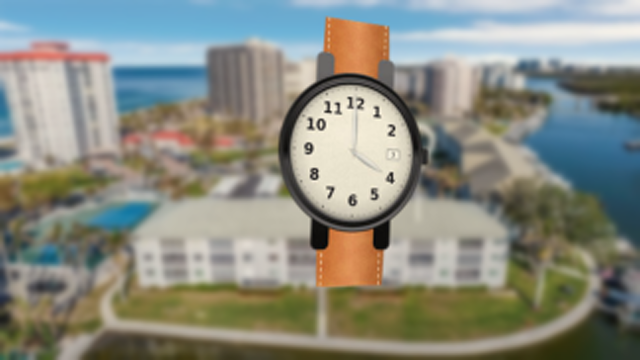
4,00
